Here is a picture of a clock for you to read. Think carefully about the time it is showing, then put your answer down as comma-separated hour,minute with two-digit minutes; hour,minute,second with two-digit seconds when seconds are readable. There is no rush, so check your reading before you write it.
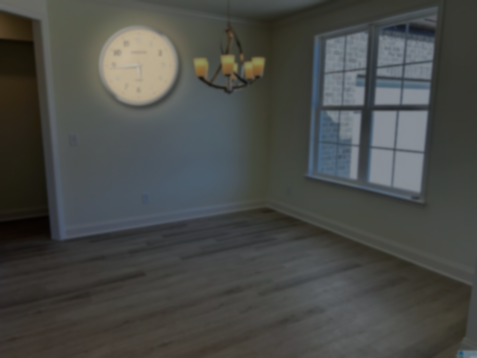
5,44
